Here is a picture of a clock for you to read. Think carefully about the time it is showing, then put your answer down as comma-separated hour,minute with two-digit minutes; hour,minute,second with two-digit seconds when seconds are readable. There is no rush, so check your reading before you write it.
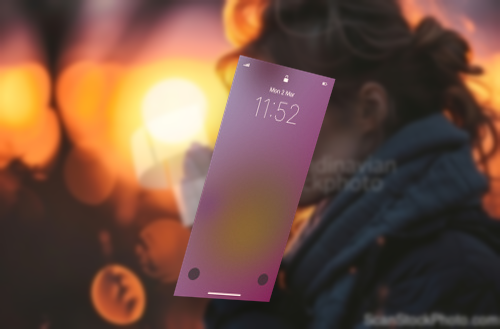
11,52
